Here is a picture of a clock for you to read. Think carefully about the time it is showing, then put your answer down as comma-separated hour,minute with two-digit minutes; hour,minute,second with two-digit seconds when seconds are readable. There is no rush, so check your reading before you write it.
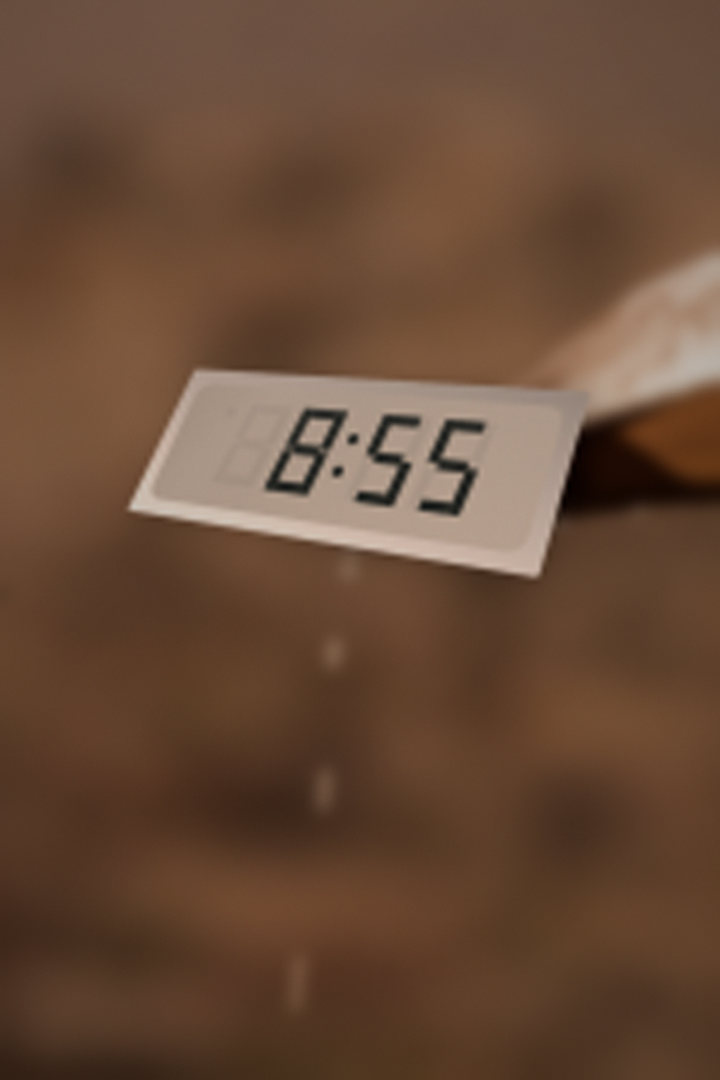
8,55
